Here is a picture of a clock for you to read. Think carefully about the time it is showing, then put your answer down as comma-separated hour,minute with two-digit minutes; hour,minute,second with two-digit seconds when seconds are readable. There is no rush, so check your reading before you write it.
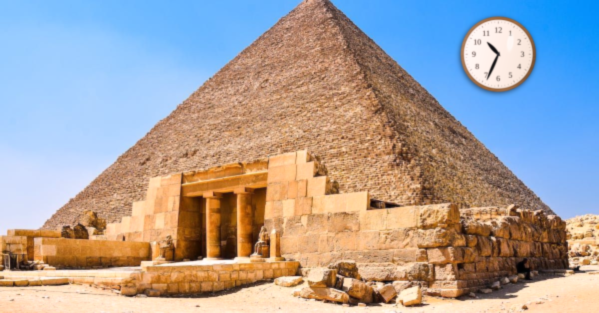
10,34
